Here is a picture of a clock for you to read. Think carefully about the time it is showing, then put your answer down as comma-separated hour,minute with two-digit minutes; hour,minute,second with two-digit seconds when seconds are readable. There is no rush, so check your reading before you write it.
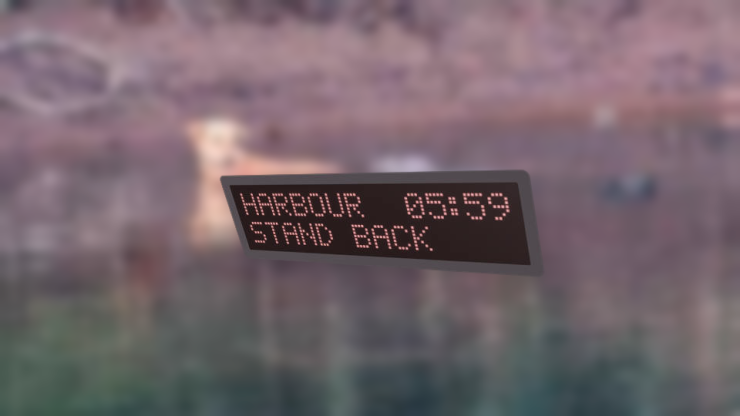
5,59
